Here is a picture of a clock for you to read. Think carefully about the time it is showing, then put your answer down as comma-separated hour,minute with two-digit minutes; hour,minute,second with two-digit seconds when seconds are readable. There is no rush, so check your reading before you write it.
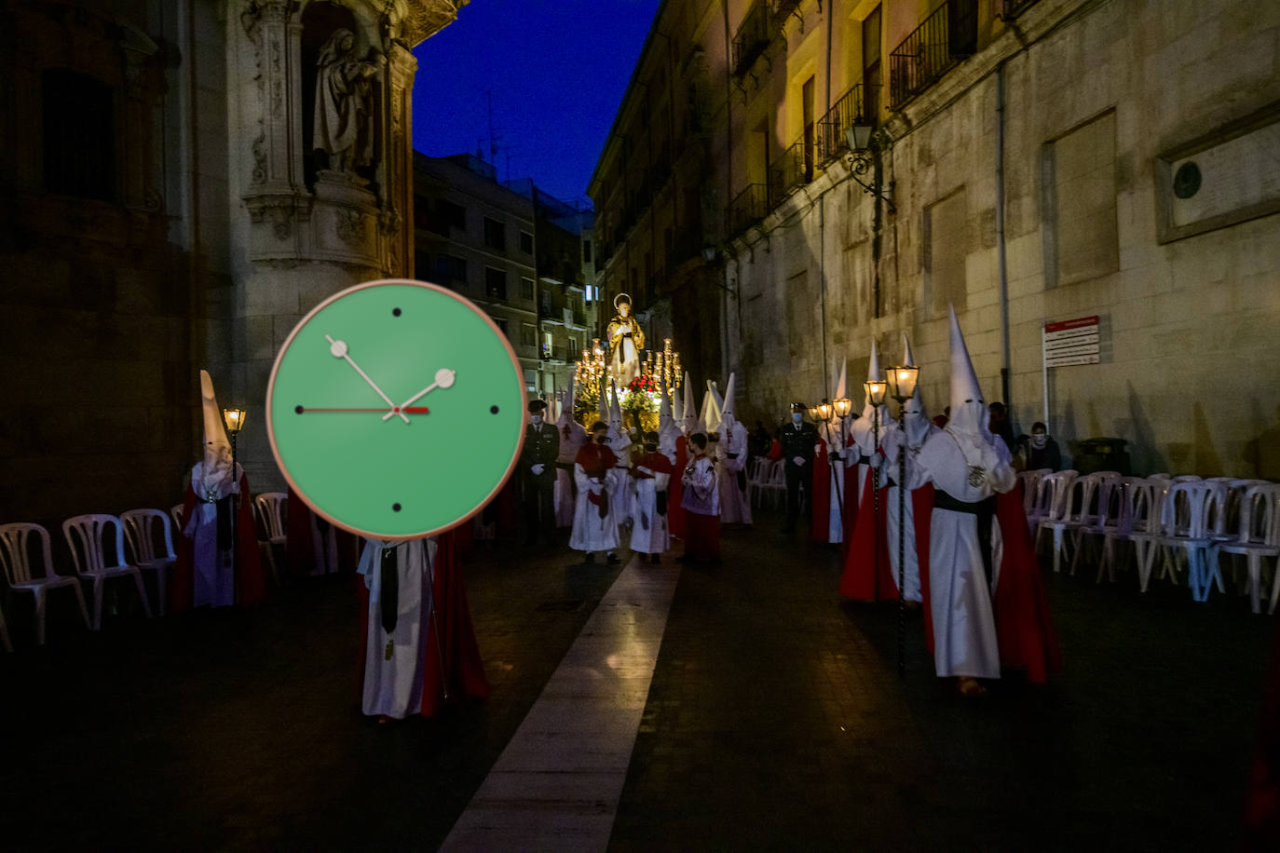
1,52,45
